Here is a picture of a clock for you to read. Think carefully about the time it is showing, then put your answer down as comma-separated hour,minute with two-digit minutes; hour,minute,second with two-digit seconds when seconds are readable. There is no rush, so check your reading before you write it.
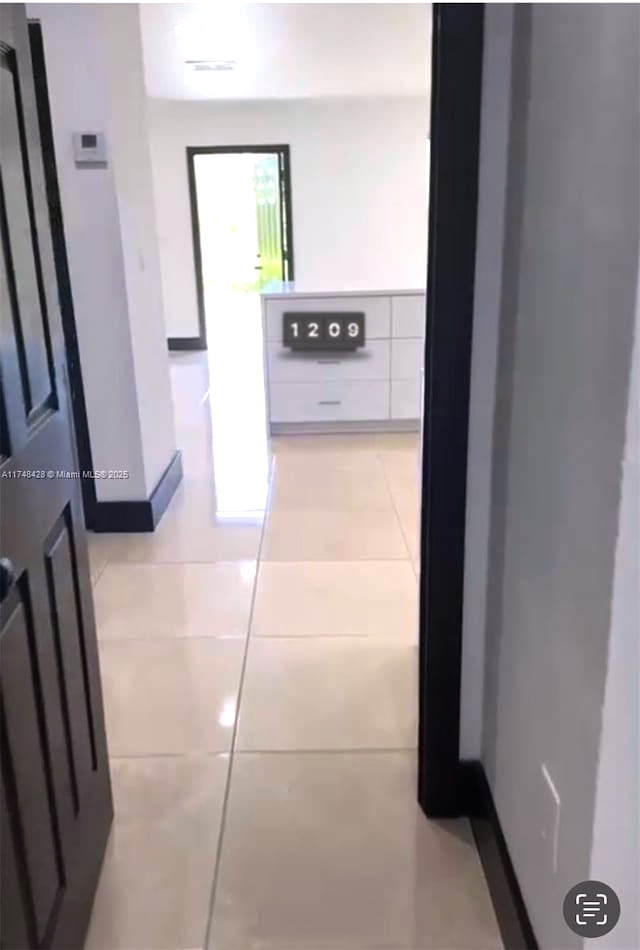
12,09
